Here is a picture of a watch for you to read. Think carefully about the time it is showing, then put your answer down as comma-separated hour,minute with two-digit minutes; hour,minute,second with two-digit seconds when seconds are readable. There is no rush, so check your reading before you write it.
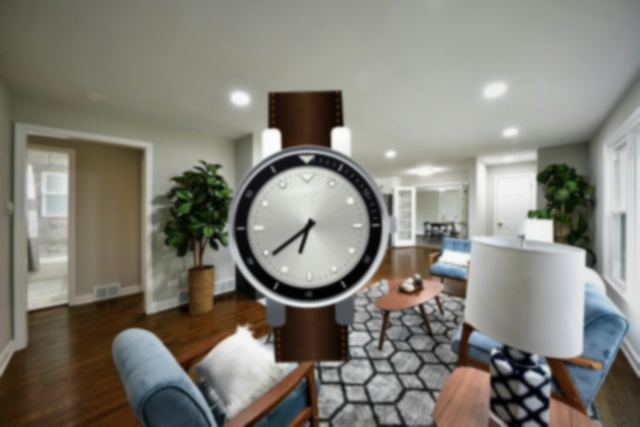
6,39
